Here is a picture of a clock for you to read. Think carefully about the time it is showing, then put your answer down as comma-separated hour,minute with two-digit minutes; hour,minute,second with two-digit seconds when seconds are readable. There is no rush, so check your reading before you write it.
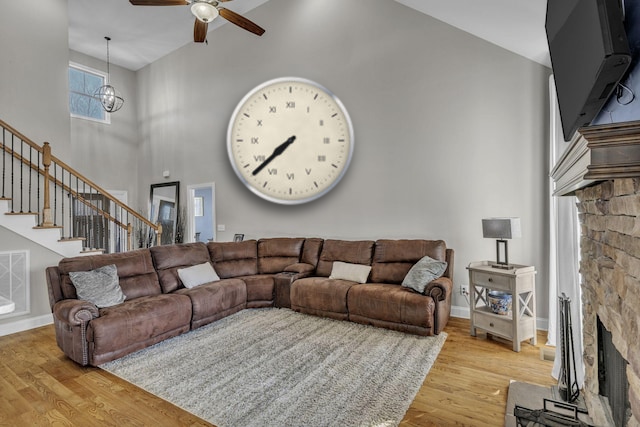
7,38
